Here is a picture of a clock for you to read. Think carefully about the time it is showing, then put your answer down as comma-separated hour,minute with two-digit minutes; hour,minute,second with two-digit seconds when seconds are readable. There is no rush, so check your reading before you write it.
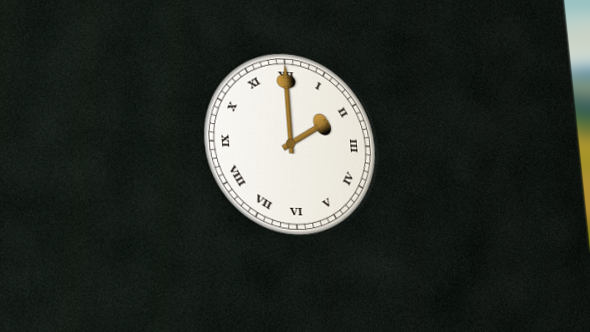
2,00
